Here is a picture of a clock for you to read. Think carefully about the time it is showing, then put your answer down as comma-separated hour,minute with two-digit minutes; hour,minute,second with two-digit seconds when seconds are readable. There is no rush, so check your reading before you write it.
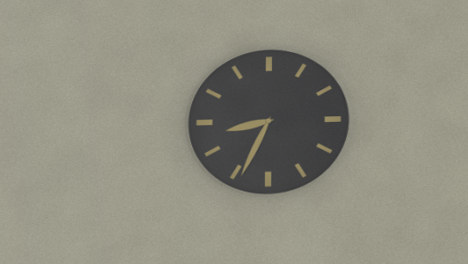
8,34
